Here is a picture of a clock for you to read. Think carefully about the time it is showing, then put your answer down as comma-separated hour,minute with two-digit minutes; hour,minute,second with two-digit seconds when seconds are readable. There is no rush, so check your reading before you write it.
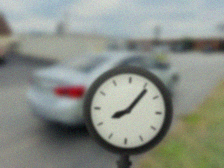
8,06
